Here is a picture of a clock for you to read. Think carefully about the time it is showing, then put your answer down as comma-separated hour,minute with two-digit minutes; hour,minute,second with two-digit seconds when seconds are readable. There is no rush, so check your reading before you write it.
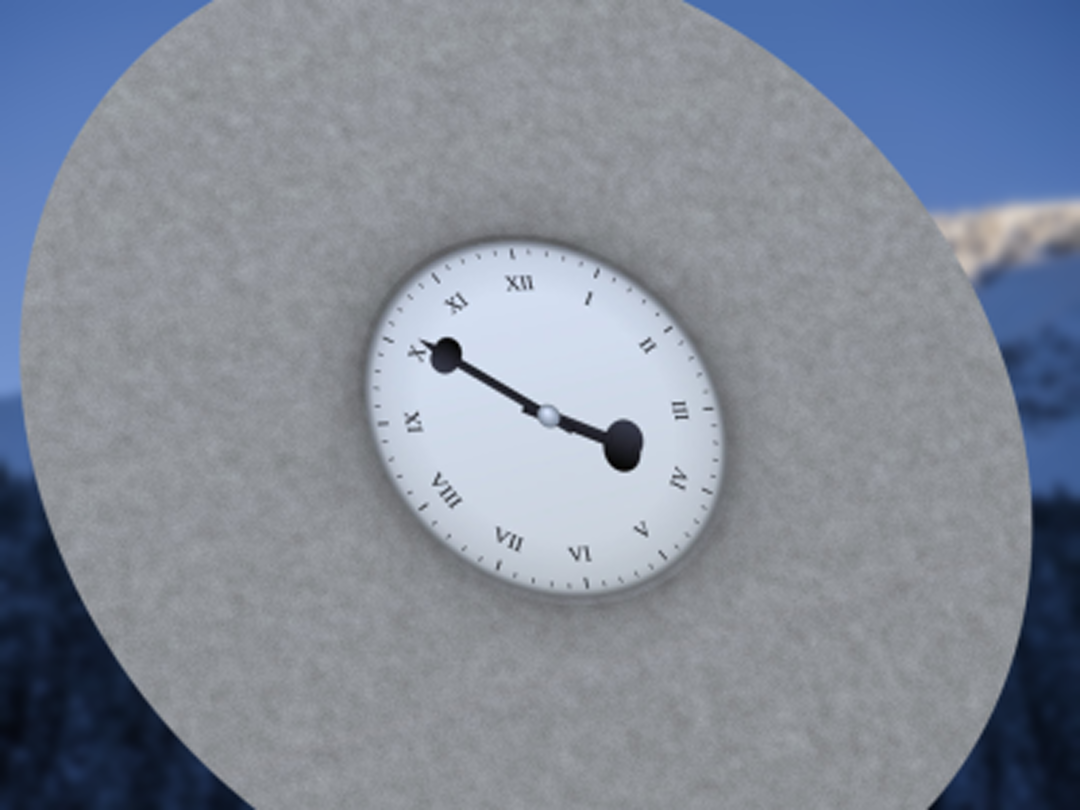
3,51
